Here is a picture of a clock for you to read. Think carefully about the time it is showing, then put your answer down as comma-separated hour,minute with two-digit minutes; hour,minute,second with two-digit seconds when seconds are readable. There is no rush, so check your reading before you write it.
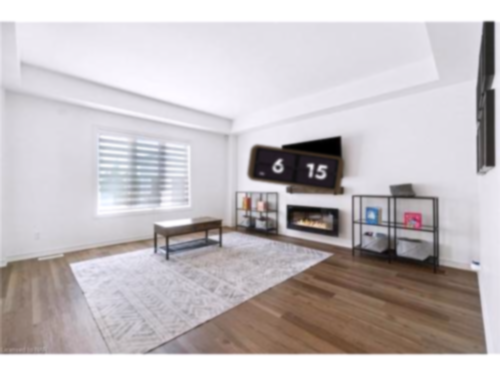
6,15
